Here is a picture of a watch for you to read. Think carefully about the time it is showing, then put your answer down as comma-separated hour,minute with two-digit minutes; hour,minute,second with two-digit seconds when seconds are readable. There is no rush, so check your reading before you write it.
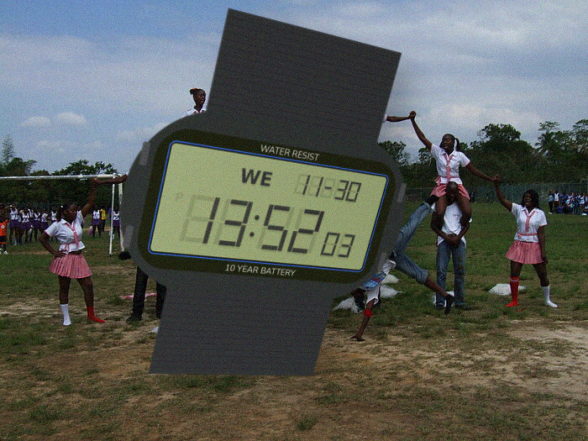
13,52,03
